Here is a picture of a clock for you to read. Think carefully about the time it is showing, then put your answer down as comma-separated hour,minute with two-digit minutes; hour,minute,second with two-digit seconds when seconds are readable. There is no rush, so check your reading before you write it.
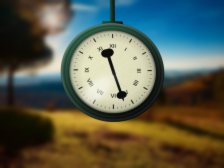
11,27
